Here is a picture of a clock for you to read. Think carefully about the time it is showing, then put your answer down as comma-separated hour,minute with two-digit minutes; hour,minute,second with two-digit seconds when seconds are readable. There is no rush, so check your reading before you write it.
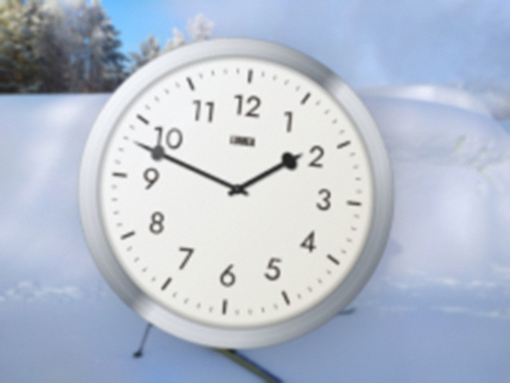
1,48
